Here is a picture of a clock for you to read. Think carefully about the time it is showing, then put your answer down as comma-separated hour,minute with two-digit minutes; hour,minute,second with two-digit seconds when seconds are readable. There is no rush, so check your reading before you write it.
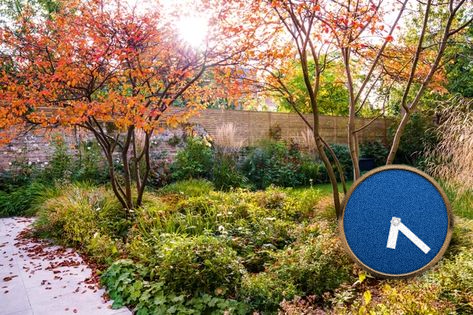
6,22
